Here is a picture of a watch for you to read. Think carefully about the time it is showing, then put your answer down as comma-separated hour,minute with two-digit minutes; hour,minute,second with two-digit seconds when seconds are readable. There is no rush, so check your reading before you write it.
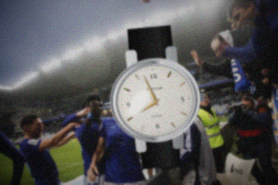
7,57
